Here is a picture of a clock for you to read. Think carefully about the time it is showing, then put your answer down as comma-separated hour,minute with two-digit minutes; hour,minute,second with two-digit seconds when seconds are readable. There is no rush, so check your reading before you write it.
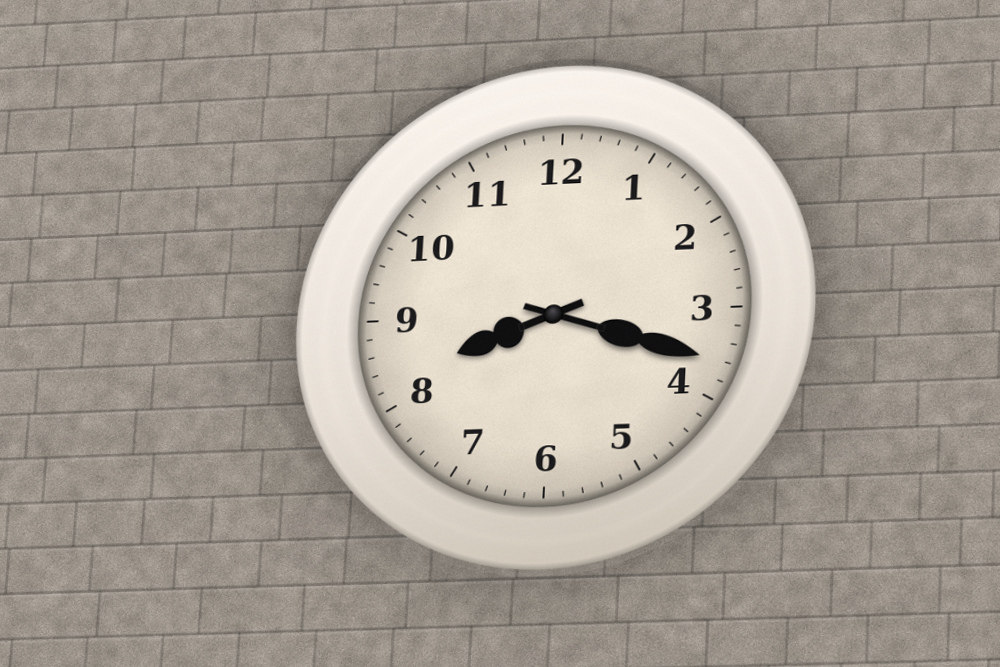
8,18
